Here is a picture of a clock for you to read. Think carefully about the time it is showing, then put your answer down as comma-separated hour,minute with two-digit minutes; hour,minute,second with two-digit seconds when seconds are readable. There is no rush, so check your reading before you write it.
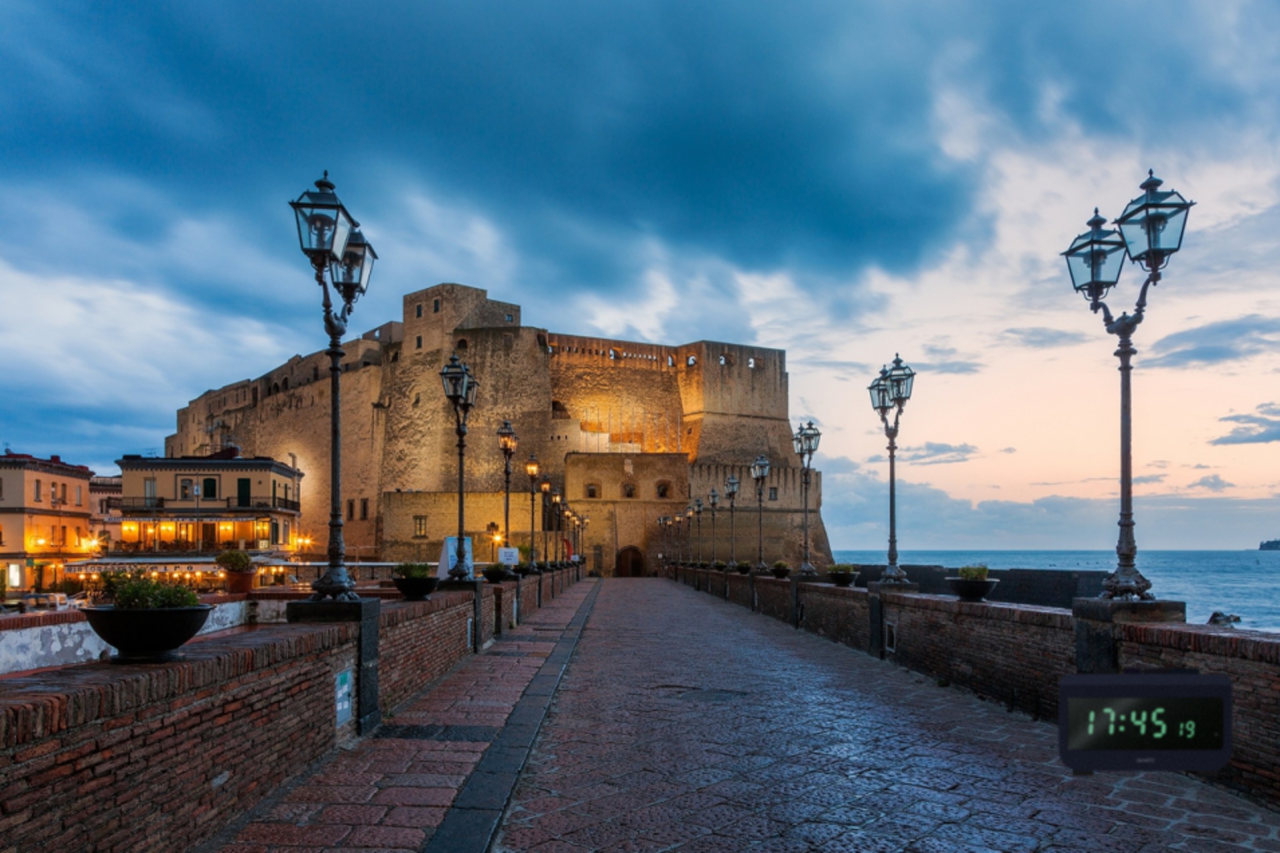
17,45,19
